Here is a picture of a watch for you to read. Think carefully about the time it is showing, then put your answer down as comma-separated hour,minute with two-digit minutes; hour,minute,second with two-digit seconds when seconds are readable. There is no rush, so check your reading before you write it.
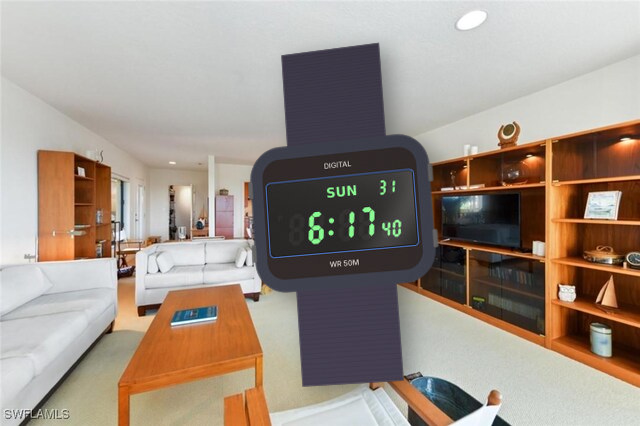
6,17,40
